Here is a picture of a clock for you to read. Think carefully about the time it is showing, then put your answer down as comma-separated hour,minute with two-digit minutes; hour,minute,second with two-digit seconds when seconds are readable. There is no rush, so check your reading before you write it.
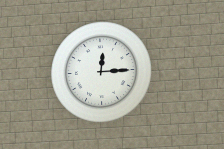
12,15
